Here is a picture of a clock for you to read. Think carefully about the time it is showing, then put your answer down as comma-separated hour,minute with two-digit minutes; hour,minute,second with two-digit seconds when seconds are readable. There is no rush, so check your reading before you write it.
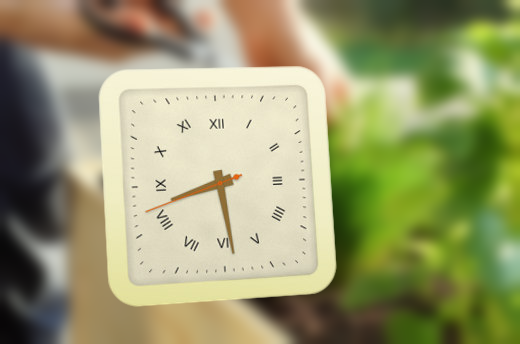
8,28,42
